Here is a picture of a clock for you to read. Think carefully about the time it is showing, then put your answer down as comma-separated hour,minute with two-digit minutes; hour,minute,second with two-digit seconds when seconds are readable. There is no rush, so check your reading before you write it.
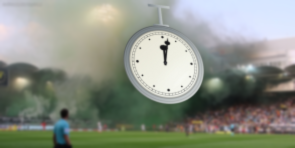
12,02
